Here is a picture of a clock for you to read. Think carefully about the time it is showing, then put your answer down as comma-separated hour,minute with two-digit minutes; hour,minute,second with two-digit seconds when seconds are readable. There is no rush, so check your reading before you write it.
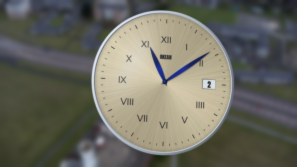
11,09
